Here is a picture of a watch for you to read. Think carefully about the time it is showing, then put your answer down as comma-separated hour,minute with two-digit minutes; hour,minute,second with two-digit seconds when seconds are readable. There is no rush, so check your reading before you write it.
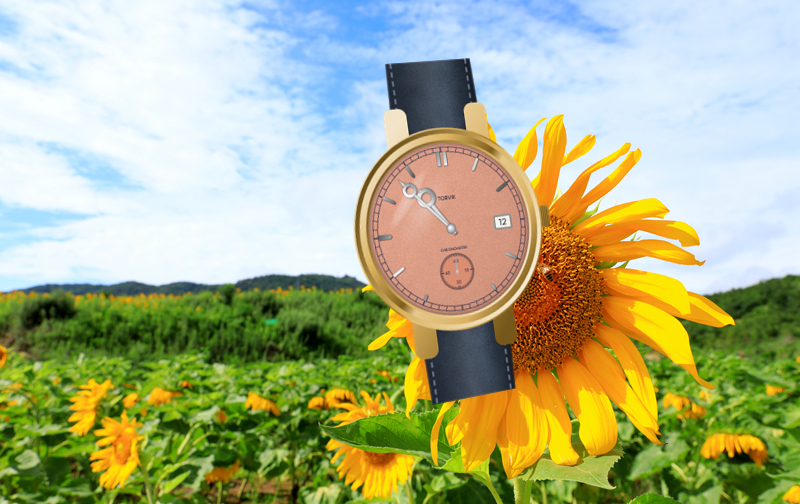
10,53
